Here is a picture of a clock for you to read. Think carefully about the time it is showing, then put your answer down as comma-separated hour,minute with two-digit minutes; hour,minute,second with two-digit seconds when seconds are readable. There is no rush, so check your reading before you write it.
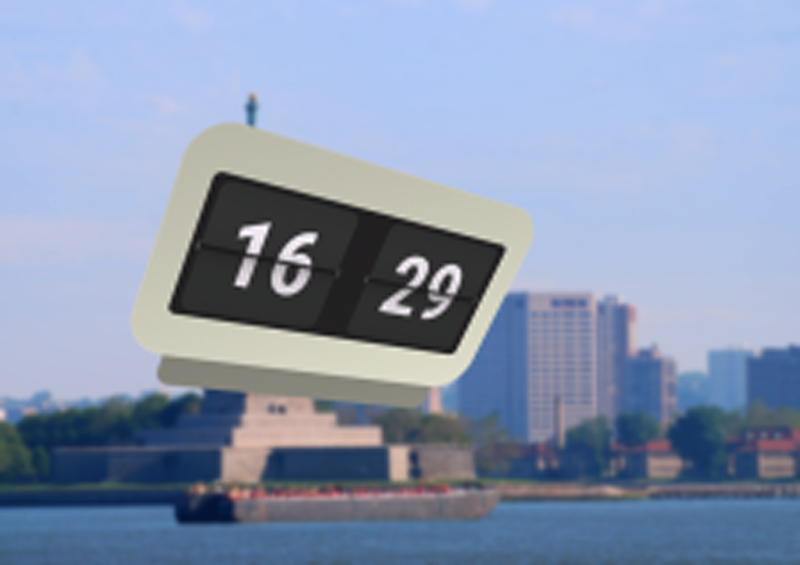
16,29
